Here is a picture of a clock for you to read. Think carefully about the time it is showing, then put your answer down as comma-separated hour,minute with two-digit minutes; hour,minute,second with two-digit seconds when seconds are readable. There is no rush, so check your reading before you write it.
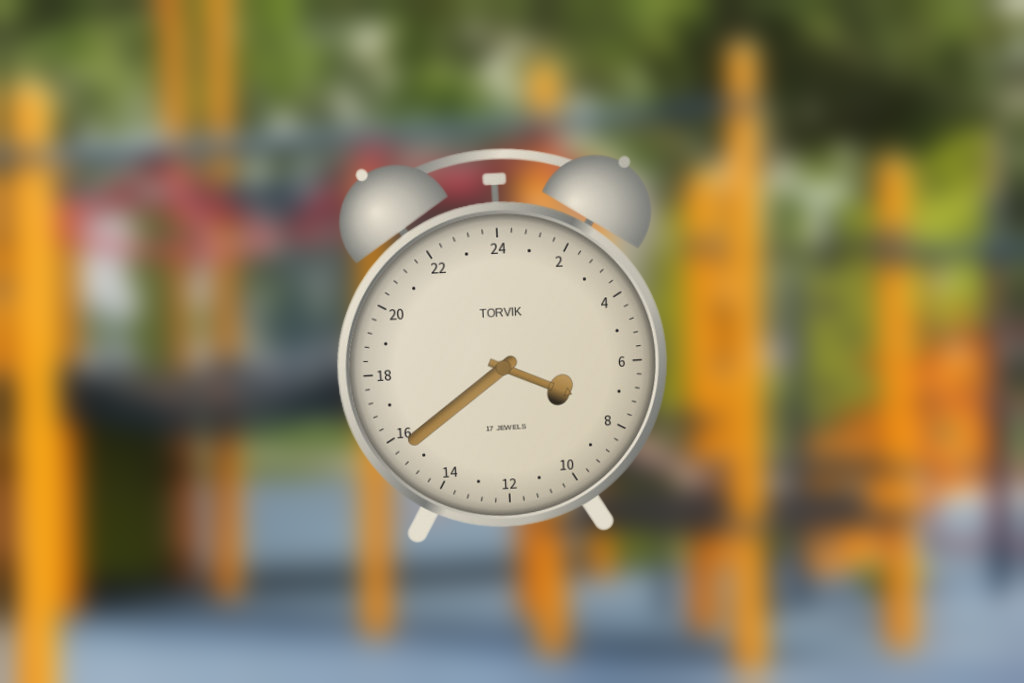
7,39
